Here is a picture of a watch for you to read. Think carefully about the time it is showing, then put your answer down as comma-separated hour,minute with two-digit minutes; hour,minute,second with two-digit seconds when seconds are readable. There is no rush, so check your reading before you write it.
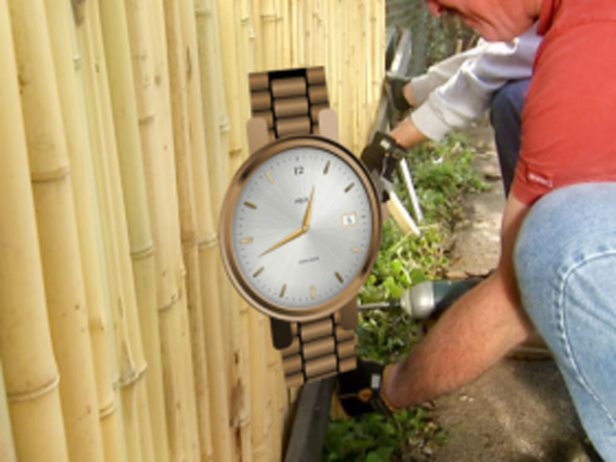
12,42
